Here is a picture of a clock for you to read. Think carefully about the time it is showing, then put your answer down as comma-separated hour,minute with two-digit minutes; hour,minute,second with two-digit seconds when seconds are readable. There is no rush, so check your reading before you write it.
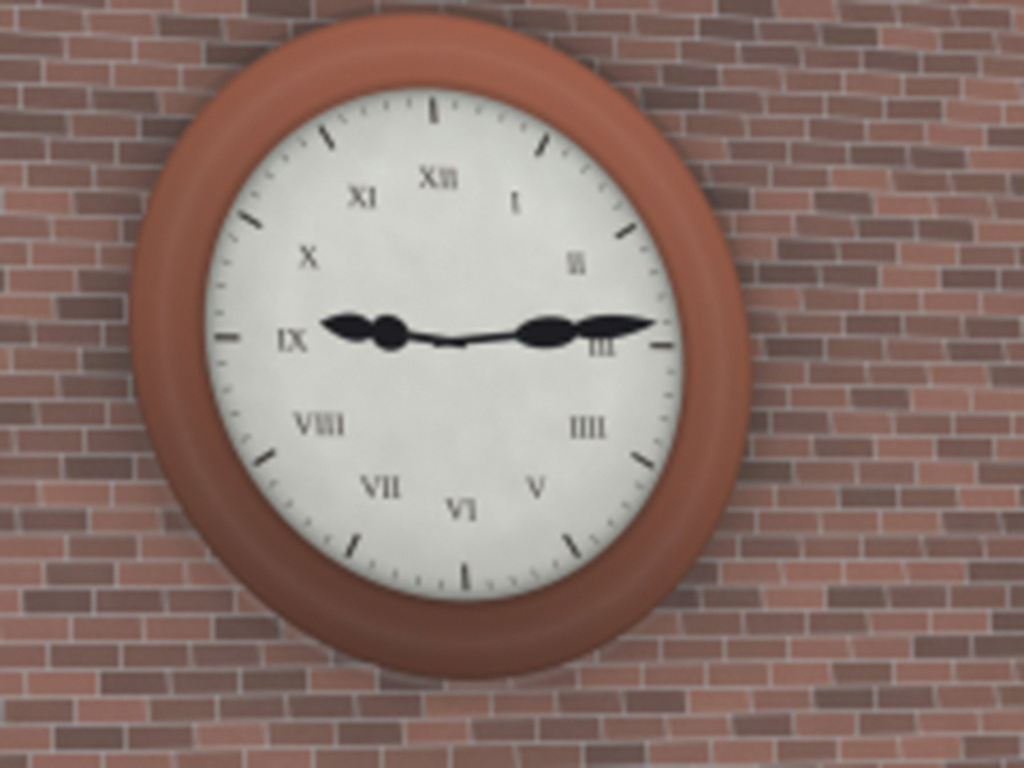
9,14
